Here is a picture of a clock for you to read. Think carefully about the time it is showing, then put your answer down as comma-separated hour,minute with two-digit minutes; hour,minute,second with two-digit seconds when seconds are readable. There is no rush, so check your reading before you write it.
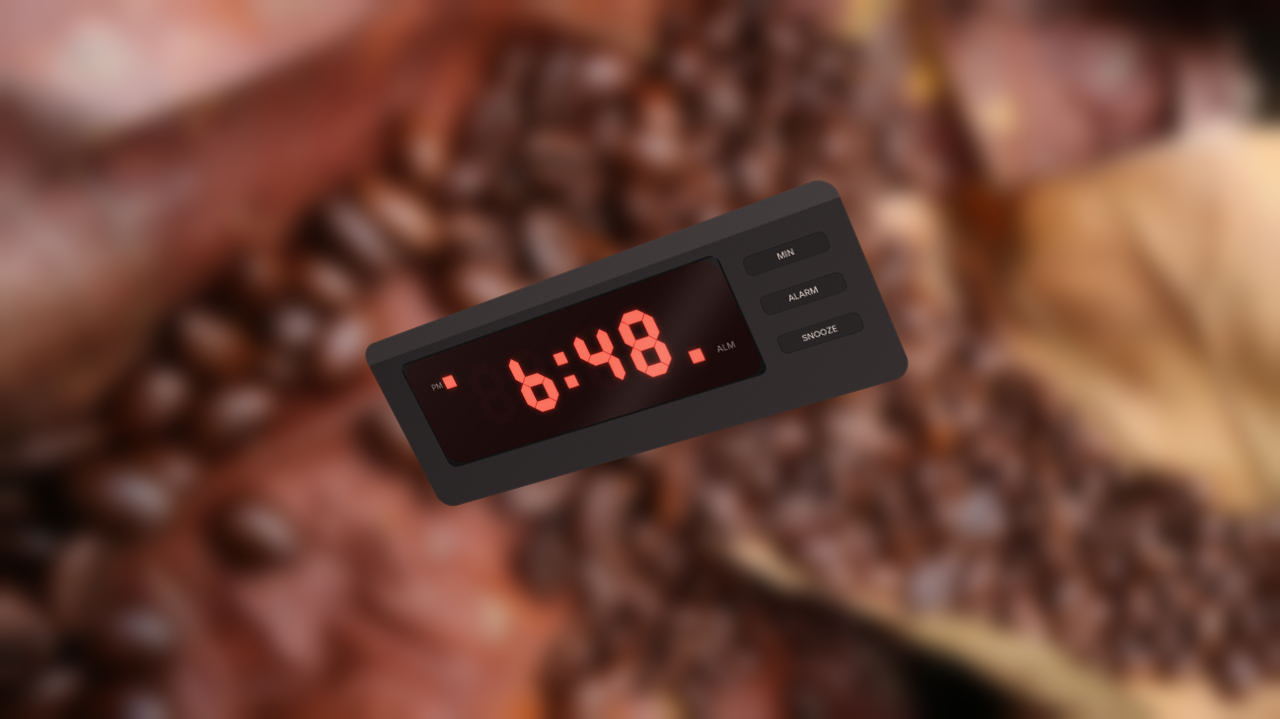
6,48
